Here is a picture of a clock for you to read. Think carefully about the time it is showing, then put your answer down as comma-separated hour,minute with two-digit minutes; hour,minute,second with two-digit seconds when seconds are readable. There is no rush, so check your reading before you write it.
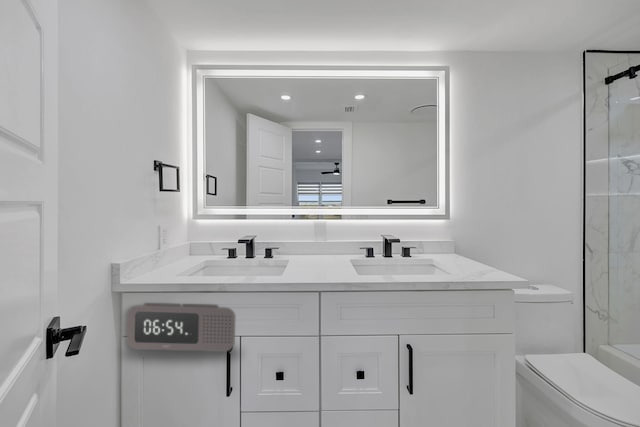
6,54
